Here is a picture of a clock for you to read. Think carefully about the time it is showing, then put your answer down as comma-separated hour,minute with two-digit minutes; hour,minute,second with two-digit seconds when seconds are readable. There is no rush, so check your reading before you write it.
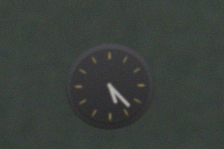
5,23
